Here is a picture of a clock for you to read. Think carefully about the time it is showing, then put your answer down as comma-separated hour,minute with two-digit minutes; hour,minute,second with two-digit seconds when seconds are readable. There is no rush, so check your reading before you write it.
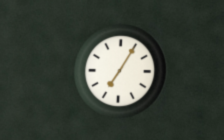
7,05
